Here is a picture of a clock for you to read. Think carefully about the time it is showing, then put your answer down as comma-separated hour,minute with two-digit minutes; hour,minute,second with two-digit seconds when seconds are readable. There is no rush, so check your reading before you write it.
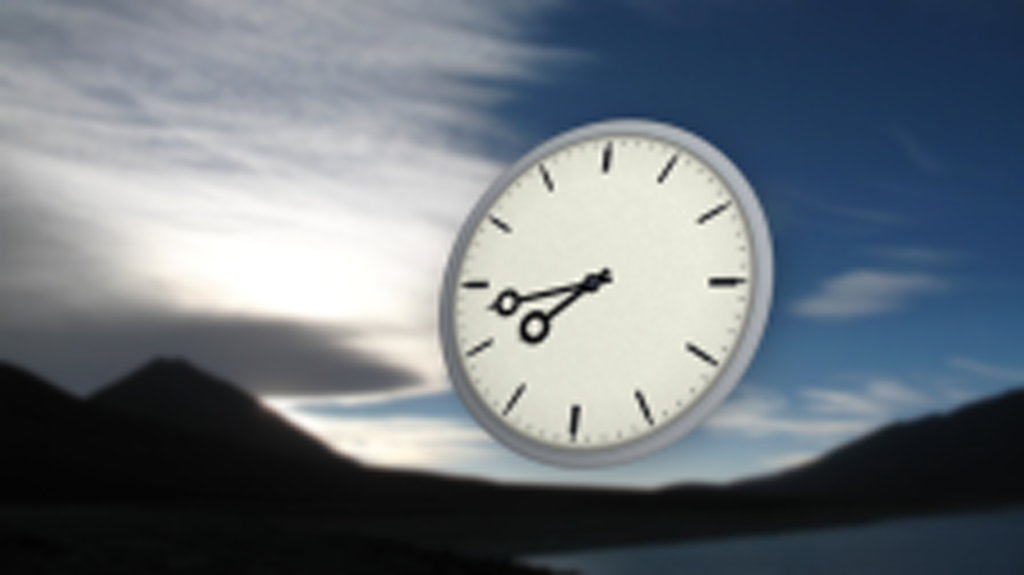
7,43
